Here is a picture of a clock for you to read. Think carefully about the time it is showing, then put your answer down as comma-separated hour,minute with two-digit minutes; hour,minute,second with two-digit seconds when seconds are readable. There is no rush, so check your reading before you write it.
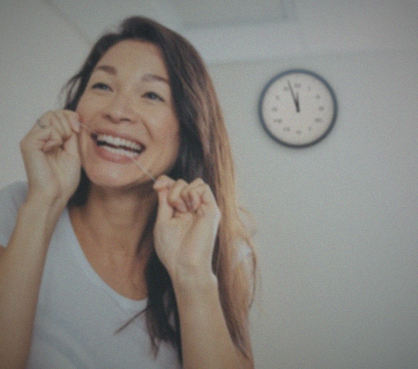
11,57
